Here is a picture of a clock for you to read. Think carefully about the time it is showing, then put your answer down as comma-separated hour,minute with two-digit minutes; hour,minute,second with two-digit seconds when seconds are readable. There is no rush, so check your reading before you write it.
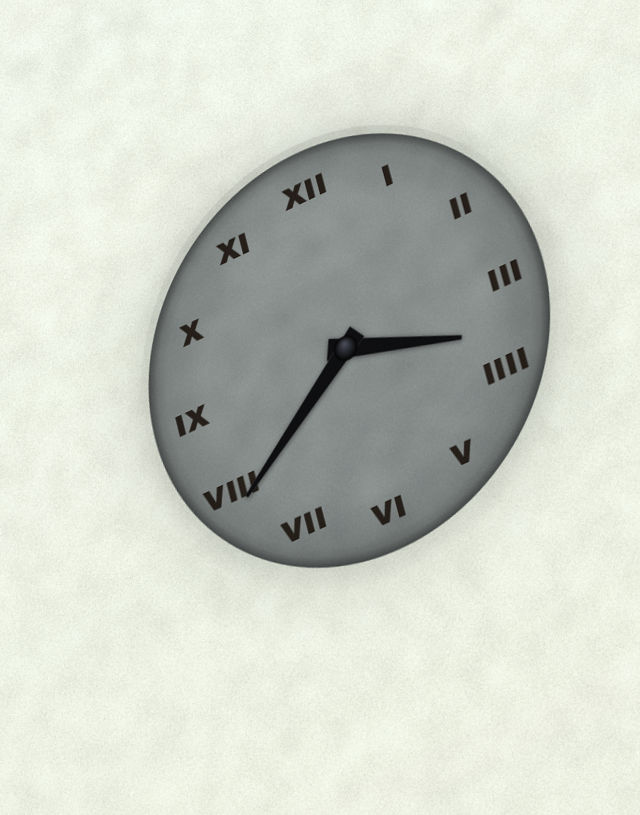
3,39
